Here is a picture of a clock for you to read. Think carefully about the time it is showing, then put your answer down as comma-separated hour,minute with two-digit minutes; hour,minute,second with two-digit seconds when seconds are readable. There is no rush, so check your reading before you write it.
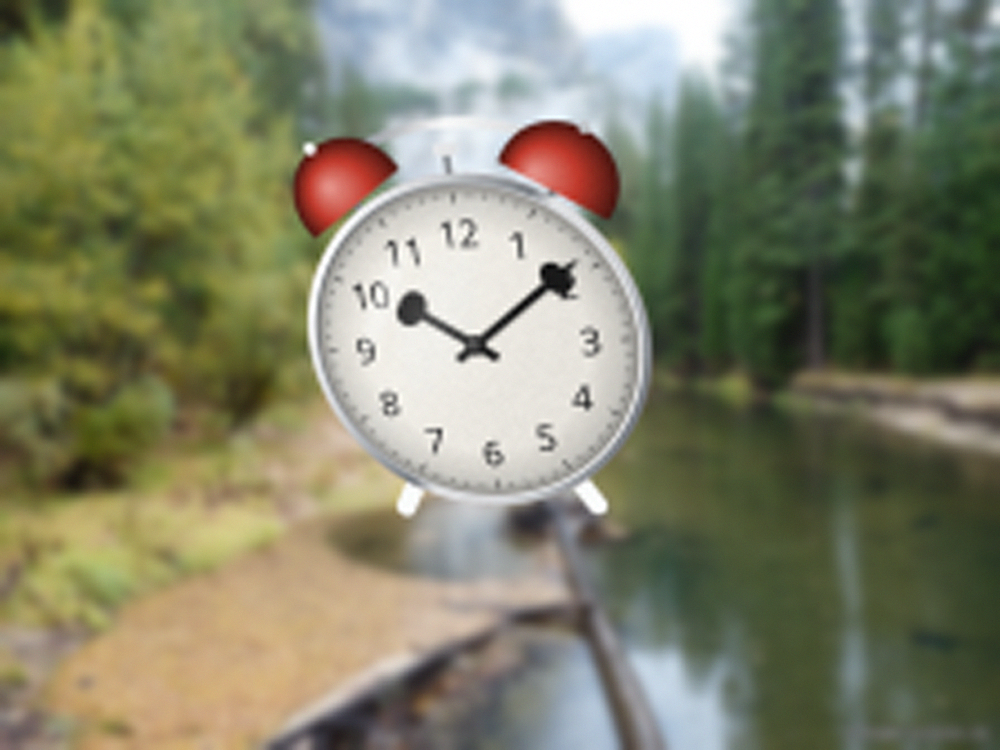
10,09
